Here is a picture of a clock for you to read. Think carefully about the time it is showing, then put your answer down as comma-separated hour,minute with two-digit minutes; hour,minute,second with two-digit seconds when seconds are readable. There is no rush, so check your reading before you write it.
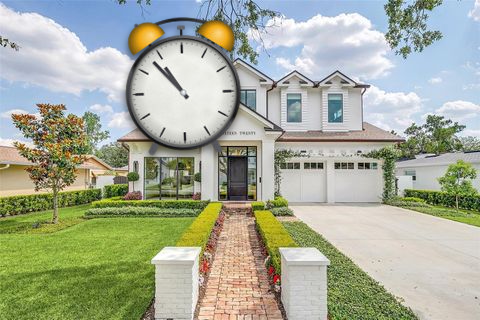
10,53
